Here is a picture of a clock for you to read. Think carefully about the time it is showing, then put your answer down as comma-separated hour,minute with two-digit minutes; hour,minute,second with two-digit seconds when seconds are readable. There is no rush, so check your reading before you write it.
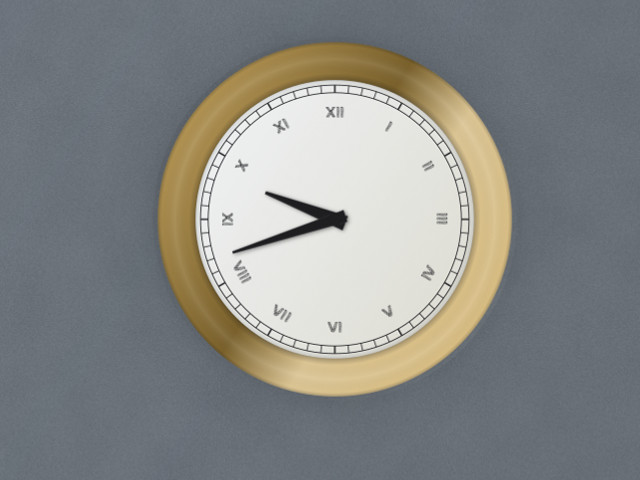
9,42
